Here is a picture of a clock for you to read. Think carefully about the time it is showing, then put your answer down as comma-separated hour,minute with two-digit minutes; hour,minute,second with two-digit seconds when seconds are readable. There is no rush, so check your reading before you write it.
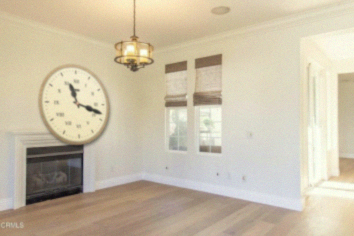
11,18
